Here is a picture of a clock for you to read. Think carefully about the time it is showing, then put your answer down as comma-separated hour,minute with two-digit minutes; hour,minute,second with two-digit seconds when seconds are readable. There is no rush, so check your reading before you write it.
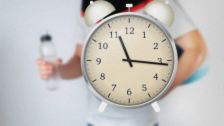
11,16
